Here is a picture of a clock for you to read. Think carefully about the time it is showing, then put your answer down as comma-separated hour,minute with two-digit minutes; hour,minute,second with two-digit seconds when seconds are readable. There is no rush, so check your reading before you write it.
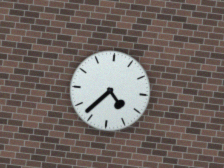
4,37
